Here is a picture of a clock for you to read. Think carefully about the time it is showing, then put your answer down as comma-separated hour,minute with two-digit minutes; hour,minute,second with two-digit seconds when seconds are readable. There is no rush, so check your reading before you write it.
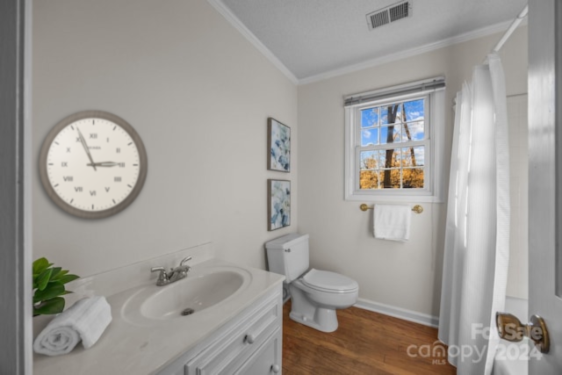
2,56
